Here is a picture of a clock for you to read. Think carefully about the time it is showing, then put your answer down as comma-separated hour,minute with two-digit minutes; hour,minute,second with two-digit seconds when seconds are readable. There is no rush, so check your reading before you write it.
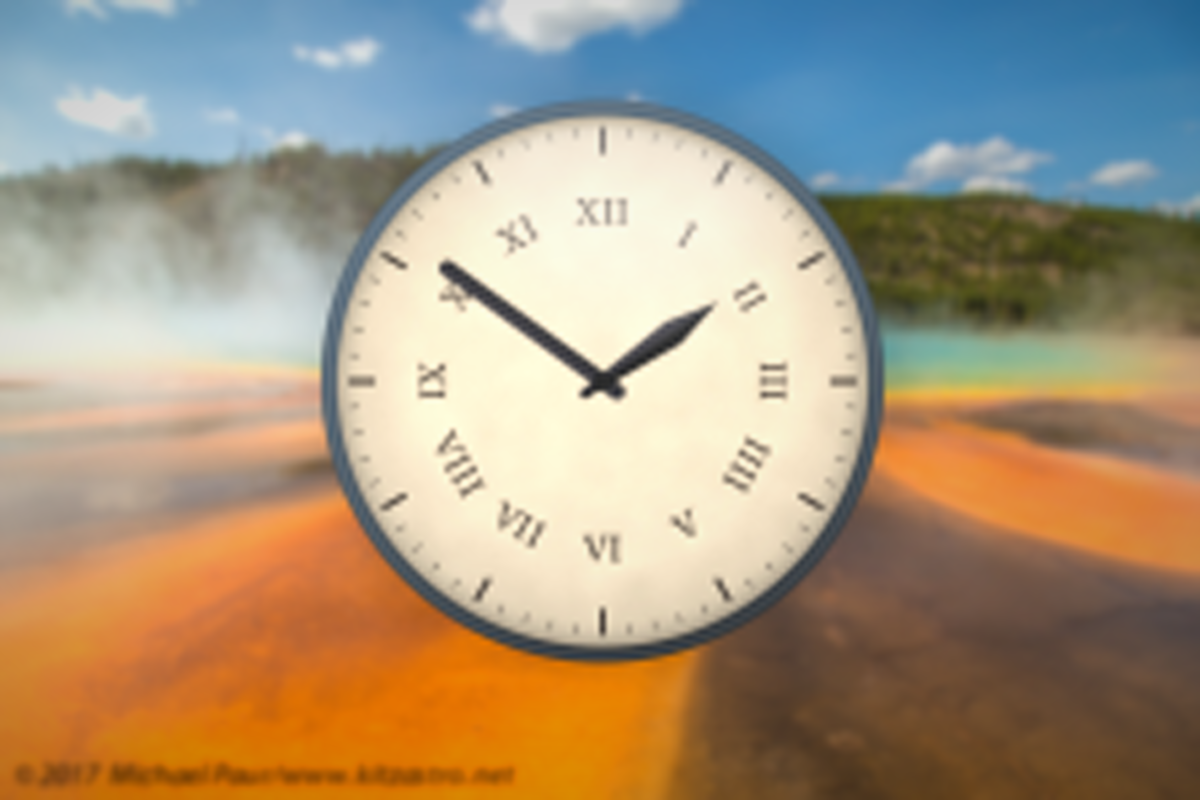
1,51
